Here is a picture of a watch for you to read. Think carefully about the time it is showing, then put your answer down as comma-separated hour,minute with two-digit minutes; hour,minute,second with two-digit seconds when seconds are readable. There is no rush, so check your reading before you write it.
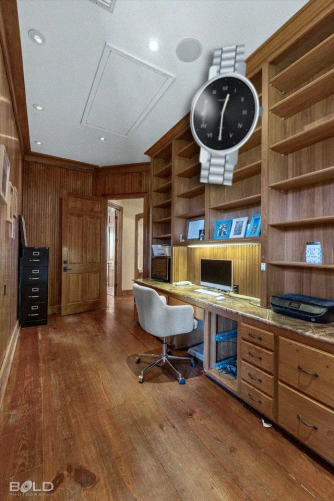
12,30
